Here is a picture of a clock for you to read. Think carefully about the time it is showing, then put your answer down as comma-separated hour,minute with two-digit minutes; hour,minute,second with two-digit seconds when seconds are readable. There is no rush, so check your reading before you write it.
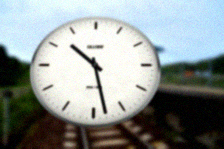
10,28
